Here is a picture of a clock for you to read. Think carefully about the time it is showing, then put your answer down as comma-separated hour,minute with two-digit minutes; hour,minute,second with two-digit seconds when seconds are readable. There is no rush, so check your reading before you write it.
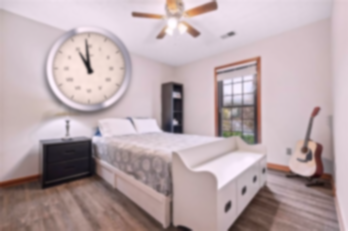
10,59
